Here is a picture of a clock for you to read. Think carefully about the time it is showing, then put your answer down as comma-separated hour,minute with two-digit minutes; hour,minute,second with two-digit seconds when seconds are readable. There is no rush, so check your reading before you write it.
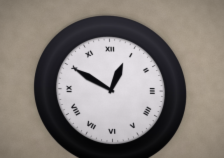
12,50
